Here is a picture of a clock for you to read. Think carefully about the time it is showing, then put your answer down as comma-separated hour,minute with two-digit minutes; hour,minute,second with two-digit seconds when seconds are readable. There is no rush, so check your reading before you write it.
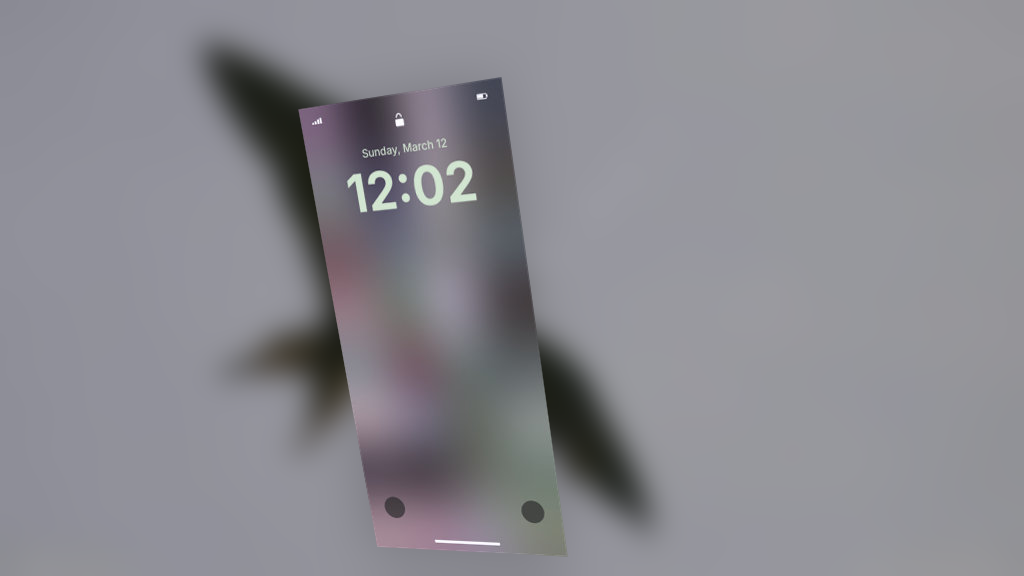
12,02
